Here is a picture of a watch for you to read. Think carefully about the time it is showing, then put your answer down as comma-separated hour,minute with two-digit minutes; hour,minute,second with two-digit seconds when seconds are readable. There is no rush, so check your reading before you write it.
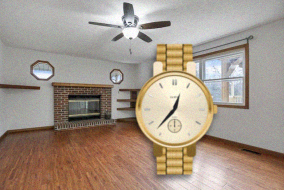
12,37
